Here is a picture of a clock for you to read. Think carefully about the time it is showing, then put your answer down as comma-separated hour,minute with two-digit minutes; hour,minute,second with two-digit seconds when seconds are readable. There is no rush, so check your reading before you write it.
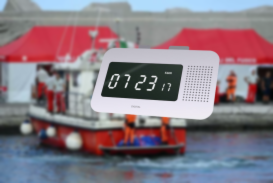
7,23,17
